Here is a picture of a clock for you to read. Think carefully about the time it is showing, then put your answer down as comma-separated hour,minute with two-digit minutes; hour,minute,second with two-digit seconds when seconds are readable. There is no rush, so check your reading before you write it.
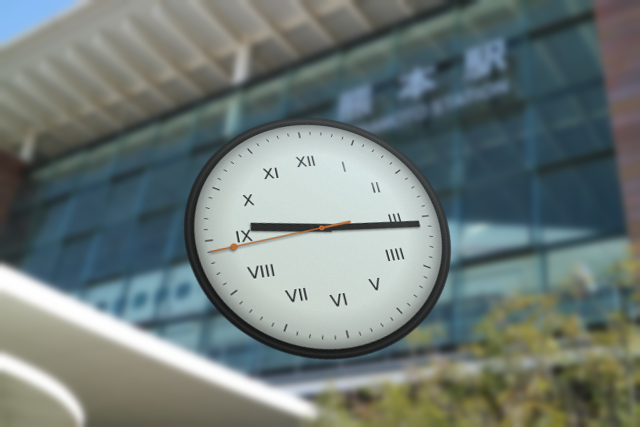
9,15,44
